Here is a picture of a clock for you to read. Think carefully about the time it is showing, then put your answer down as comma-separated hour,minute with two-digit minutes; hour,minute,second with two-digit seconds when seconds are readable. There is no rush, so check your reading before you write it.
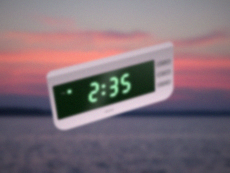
2,35
